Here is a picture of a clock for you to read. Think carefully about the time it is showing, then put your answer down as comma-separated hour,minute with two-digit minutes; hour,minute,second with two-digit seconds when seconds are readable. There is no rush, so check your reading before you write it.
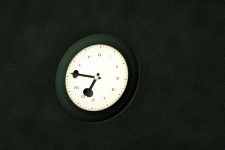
6,46
